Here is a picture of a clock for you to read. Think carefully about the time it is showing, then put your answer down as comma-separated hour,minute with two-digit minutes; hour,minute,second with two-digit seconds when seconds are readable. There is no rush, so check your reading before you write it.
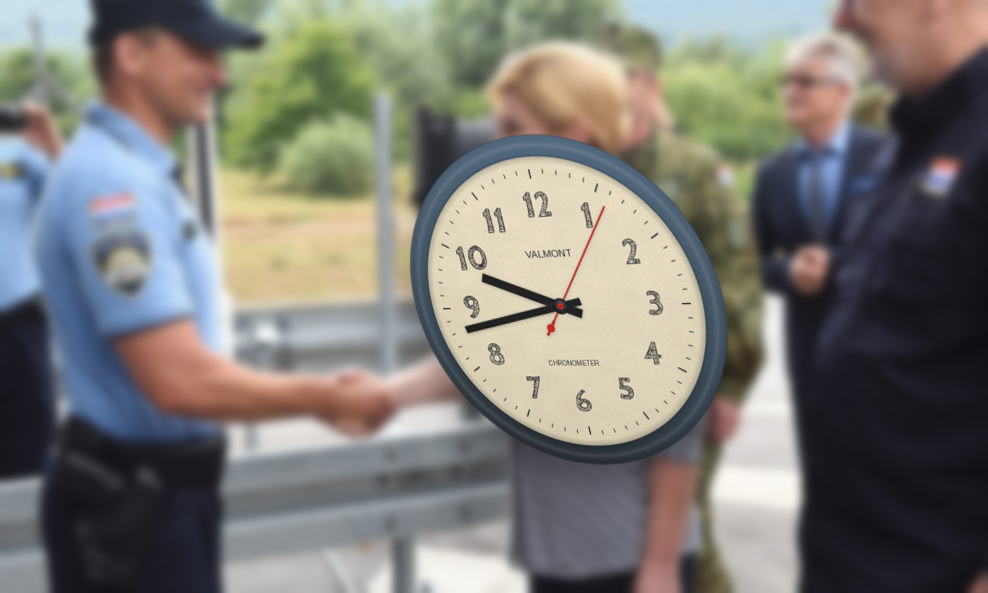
9,43,06
